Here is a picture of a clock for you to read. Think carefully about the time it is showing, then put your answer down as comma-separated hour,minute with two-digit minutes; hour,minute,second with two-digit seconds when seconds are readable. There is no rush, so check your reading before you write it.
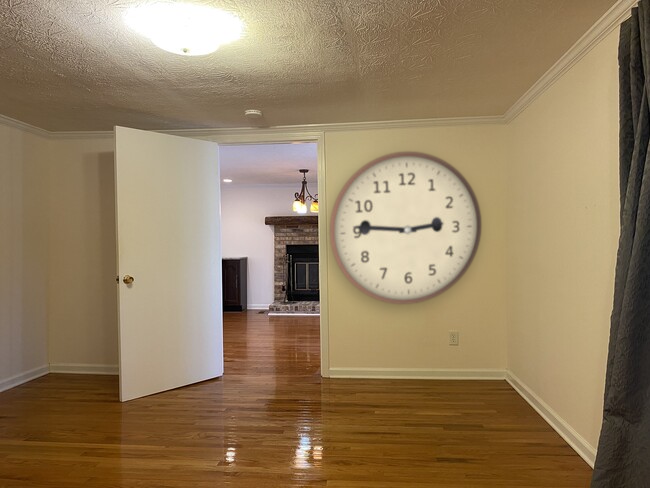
2,46
